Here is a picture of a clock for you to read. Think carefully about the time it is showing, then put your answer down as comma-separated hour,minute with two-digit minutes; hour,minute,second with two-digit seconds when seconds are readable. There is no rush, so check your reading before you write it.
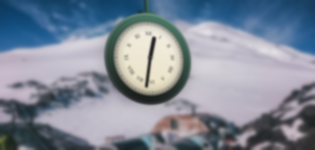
12,32
